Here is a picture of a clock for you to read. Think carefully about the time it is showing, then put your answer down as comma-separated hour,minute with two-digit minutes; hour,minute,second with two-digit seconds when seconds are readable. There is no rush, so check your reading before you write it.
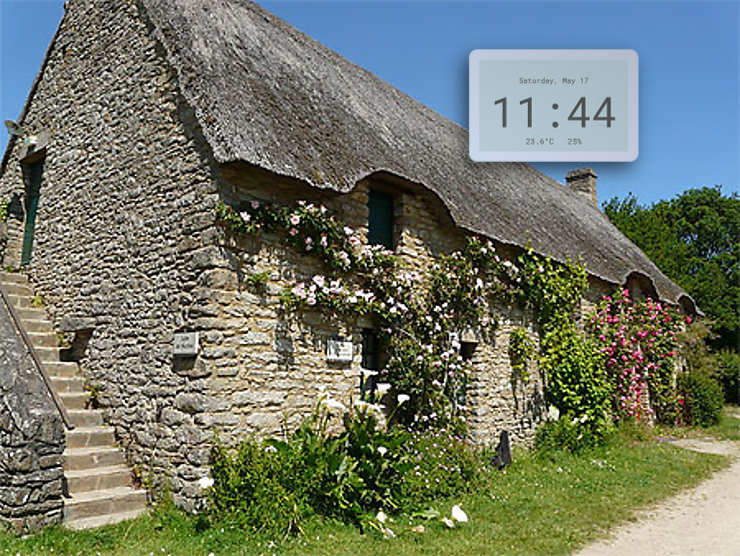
11,44
